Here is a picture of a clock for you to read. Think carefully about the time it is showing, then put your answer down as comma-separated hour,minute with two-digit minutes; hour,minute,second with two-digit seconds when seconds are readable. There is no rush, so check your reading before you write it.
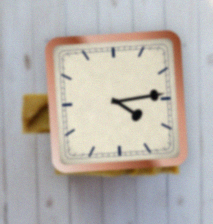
4,14
